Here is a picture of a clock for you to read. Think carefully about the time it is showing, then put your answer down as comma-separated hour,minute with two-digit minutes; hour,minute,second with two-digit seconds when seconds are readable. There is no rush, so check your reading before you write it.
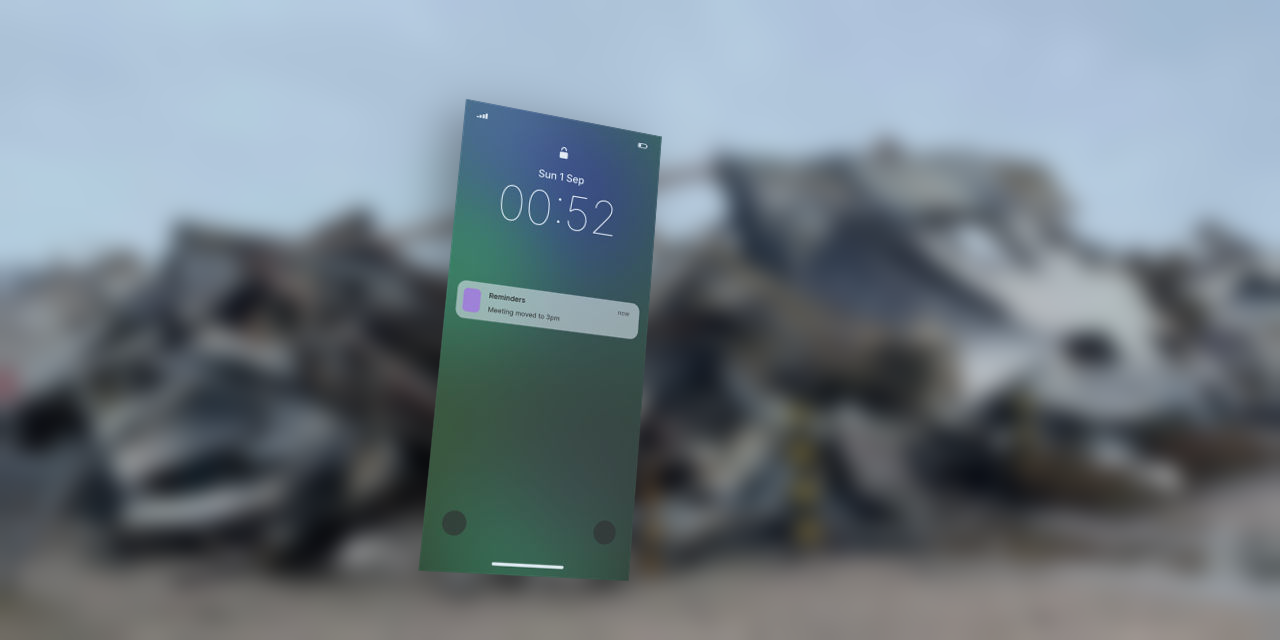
0,52
